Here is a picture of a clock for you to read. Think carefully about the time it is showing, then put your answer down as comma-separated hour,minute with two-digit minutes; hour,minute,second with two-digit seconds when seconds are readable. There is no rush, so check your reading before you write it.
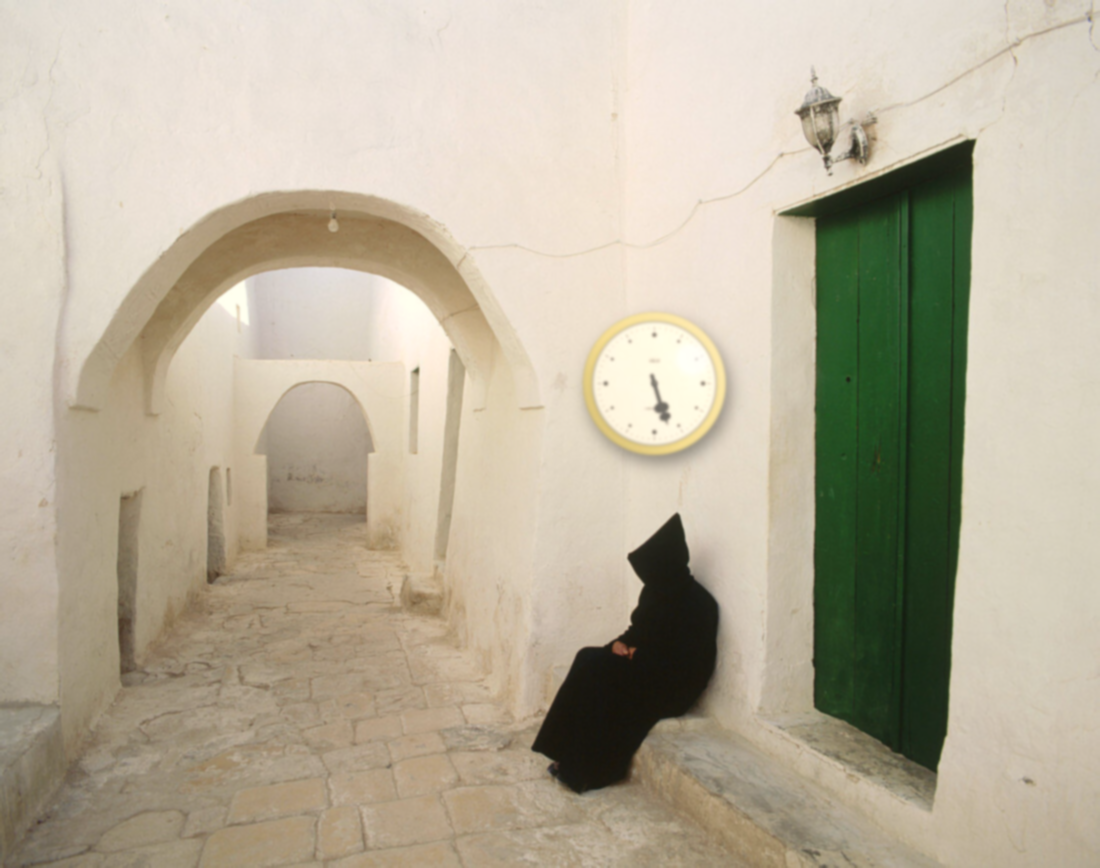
5,27
